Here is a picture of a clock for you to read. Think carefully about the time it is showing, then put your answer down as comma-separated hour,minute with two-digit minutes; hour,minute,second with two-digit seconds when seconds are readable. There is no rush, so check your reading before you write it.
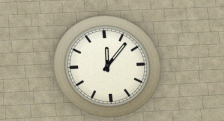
12,07
